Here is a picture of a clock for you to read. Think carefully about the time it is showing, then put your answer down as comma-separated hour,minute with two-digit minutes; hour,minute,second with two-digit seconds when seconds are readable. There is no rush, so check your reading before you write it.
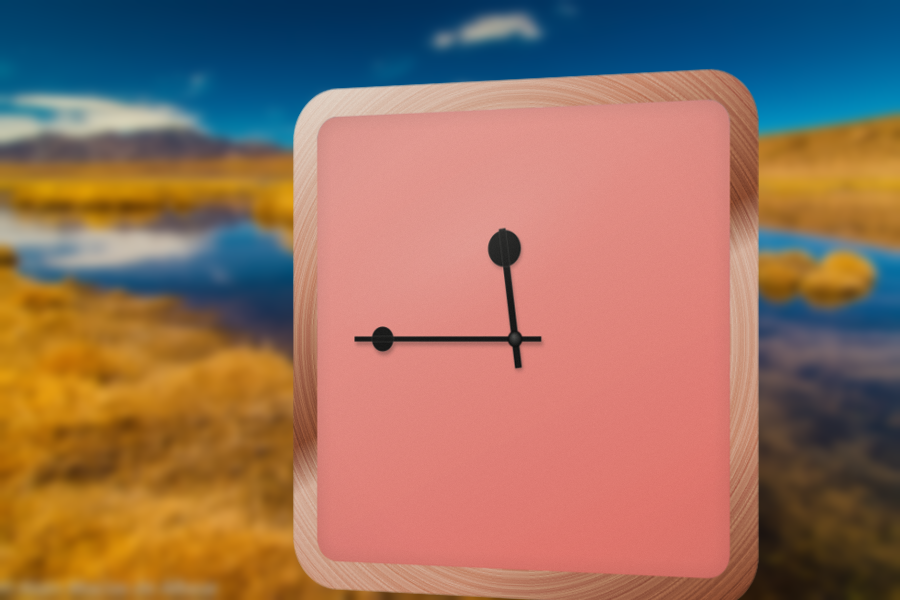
11,45
